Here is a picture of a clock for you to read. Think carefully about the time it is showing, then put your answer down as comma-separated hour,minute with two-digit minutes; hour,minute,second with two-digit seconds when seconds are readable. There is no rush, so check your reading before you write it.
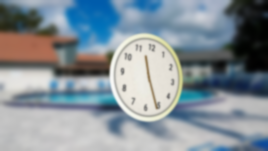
11,26
